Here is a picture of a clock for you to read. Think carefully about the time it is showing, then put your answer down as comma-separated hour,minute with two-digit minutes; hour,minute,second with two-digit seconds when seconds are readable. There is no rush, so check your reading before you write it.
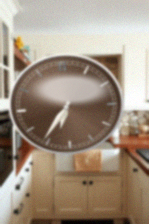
6,36
